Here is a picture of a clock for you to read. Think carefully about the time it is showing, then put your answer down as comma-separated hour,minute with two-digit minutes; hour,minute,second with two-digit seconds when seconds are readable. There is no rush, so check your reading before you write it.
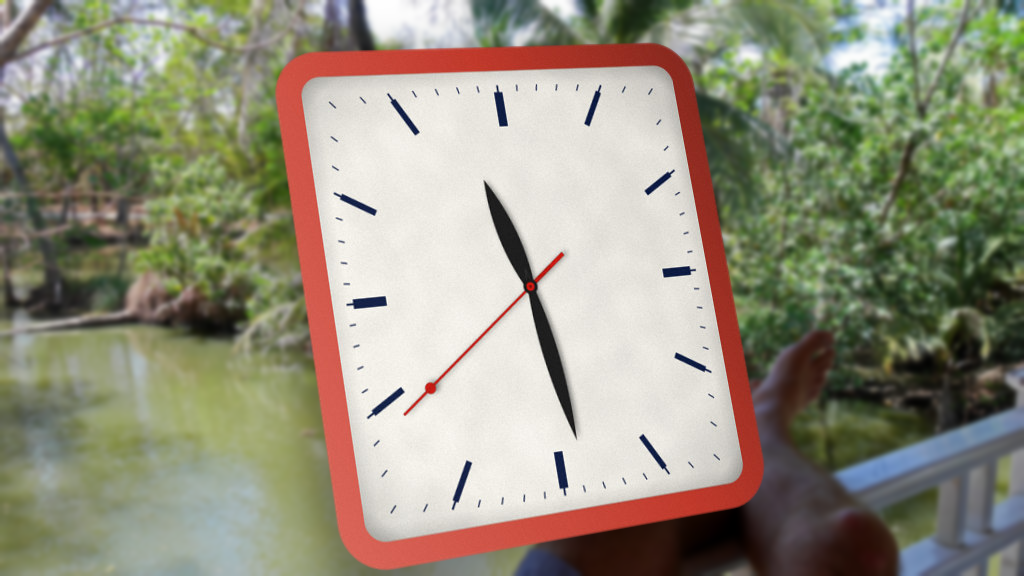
11,28,39
